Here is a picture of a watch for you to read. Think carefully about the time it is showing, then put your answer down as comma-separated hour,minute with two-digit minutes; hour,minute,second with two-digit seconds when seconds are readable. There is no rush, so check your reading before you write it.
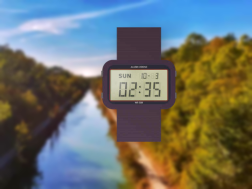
2,35
